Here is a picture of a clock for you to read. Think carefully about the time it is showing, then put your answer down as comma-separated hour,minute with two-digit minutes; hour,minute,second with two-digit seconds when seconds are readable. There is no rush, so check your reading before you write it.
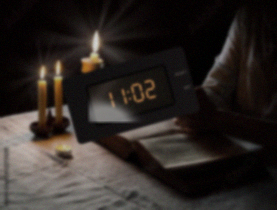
11,02
